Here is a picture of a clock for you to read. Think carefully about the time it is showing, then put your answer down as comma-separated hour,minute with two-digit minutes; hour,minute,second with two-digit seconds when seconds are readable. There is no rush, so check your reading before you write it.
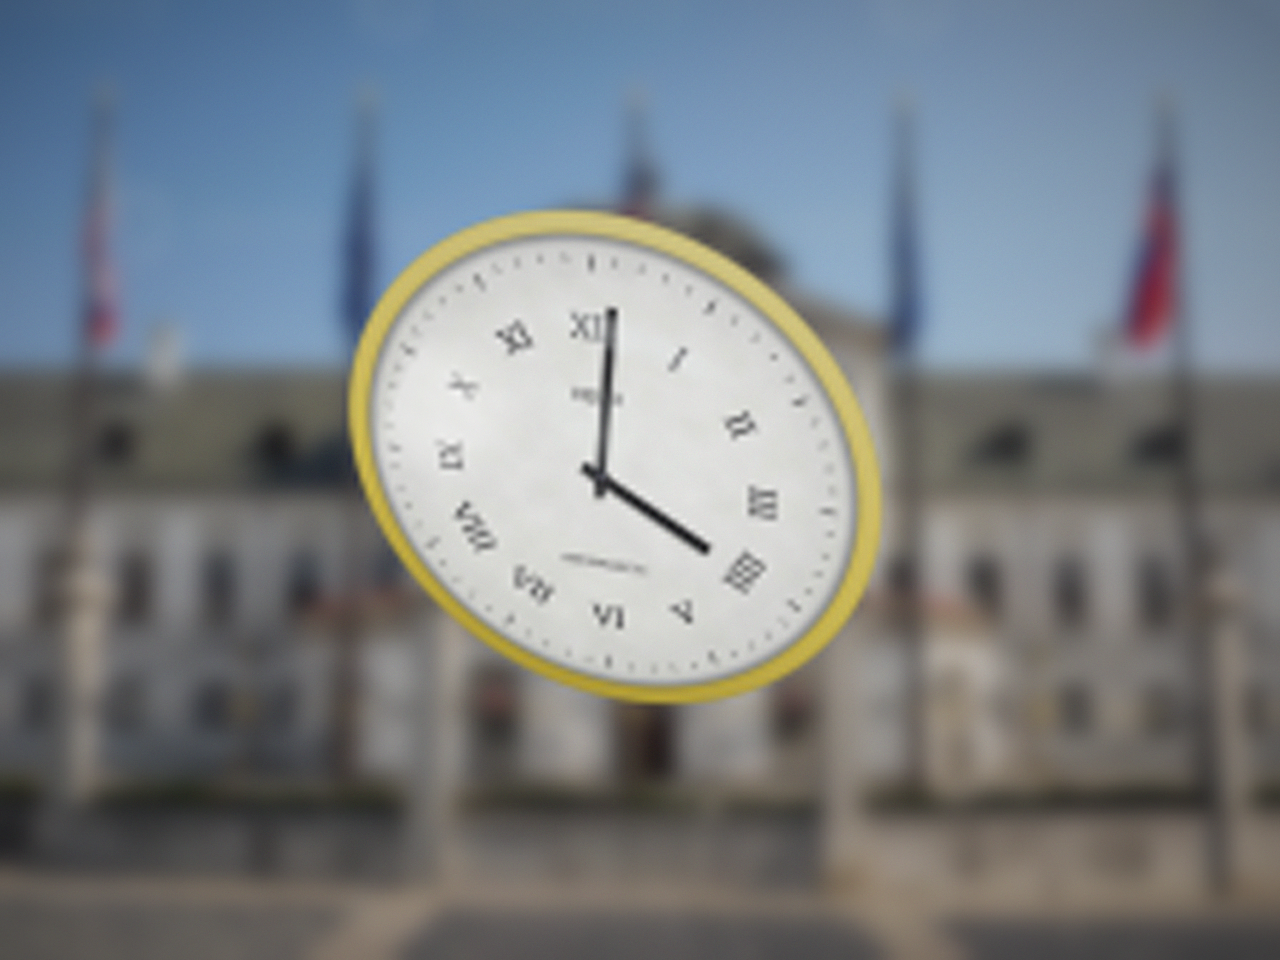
4,01
